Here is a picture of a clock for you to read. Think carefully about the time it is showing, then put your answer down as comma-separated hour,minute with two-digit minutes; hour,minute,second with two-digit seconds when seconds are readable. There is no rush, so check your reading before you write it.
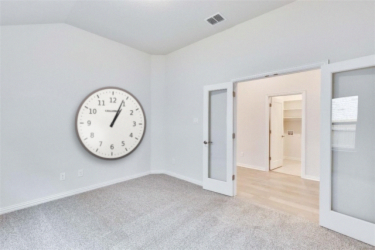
1,04
